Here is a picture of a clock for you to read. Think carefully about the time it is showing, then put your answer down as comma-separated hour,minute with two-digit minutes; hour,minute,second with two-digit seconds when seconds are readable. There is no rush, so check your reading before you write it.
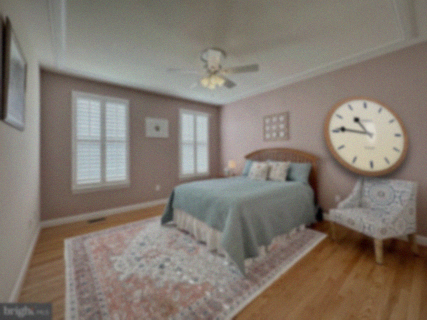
10,46
